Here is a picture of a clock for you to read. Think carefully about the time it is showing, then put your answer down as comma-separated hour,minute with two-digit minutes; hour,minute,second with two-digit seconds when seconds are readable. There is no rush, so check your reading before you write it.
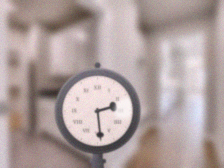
2,29
